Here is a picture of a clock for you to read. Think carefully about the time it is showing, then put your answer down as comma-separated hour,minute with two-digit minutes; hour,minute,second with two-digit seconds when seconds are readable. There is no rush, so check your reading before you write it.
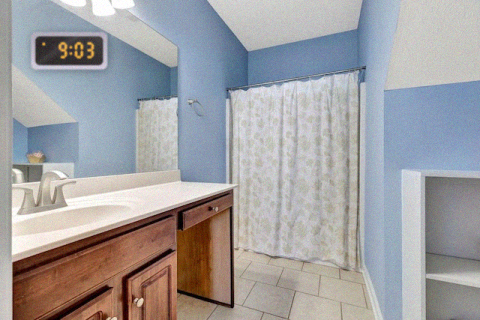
9,03
